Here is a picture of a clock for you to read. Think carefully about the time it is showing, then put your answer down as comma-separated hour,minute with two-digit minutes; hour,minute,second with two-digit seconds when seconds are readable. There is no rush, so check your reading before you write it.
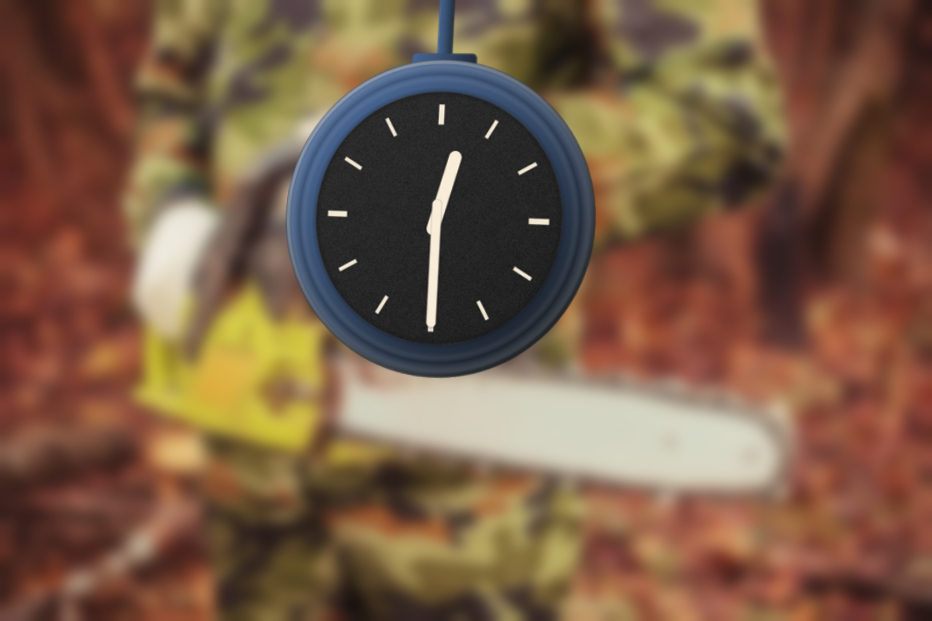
12,30
